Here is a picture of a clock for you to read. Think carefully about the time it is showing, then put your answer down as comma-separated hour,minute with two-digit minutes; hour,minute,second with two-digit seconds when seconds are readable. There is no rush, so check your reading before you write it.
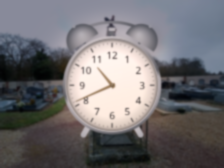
10,41
